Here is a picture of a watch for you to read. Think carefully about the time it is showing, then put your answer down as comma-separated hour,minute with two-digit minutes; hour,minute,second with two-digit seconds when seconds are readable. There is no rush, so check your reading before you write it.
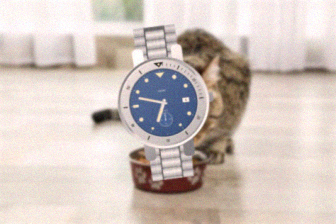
6,48
